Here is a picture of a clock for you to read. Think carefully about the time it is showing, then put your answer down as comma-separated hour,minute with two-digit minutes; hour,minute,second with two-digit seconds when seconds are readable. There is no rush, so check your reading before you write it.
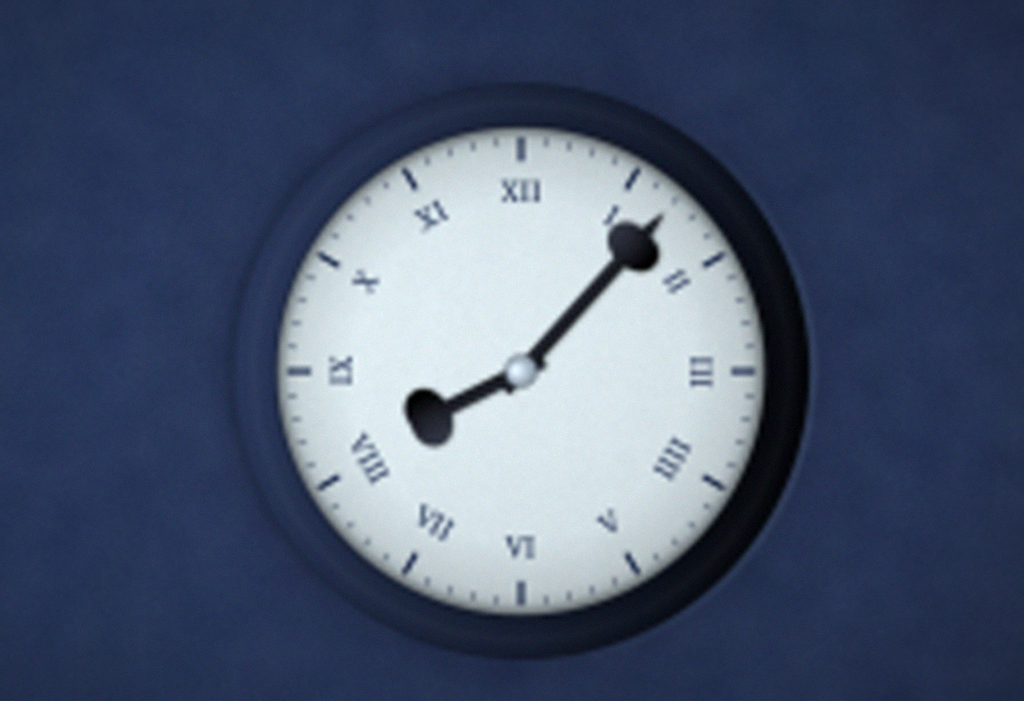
8,07
